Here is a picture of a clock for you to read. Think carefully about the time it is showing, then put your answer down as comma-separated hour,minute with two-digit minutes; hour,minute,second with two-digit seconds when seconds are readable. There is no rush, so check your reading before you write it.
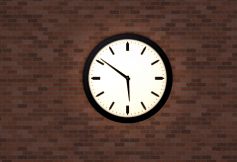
5,51
